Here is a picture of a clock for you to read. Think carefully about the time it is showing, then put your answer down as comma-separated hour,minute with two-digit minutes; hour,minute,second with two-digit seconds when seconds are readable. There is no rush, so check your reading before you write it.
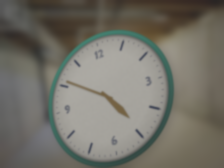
4,51
